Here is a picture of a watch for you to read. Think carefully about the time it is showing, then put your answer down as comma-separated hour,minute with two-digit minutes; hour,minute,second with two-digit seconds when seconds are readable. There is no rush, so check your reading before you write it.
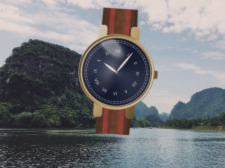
10,06
